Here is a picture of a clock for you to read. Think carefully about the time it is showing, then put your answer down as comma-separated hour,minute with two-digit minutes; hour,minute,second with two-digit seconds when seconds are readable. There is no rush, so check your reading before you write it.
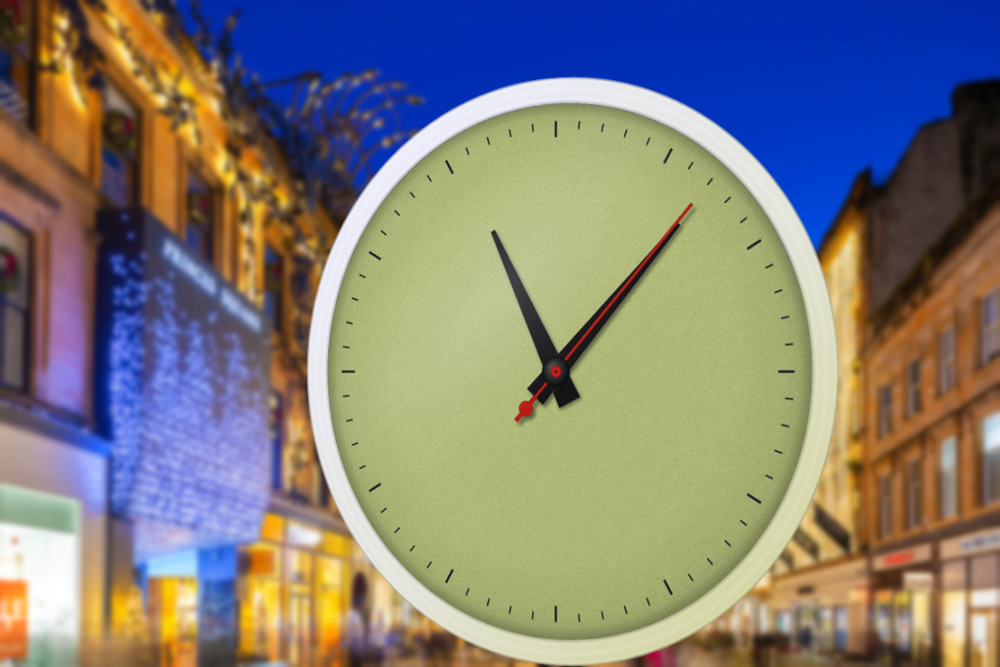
11,07,07
